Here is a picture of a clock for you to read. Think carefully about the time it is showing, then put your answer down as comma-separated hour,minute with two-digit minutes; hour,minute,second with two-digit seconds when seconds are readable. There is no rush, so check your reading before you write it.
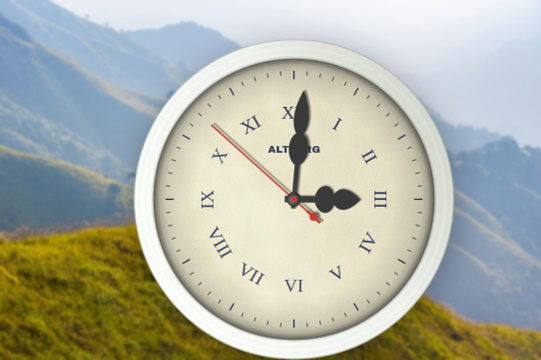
3,00,52
